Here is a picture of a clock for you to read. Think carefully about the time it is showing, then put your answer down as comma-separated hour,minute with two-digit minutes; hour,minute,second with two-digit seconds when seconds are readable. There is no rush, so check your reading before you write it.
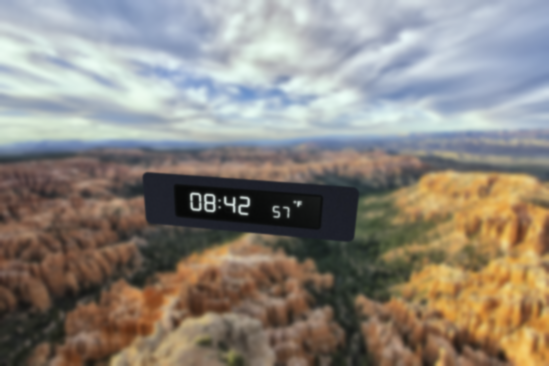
8,42
